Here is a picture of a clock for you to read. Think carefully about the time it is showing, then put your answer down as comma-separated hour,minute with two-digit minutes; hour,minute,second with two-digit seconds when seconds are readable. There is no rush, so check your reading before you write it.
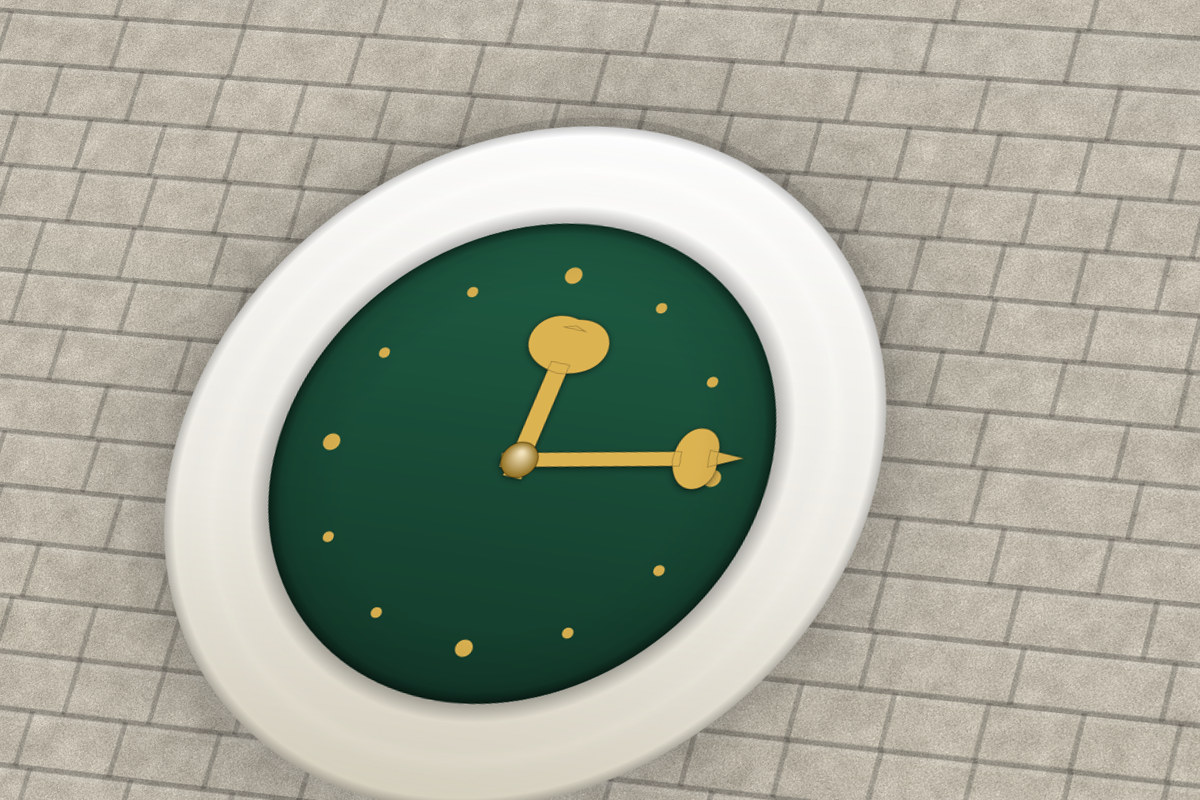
12,14
